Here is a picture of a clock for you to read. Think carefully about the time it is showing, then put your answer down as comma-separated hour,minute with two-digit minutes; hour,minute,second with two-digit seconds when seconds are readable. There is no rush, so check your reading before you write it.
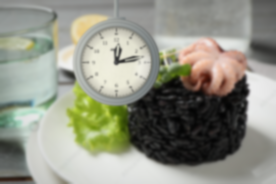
12,13
